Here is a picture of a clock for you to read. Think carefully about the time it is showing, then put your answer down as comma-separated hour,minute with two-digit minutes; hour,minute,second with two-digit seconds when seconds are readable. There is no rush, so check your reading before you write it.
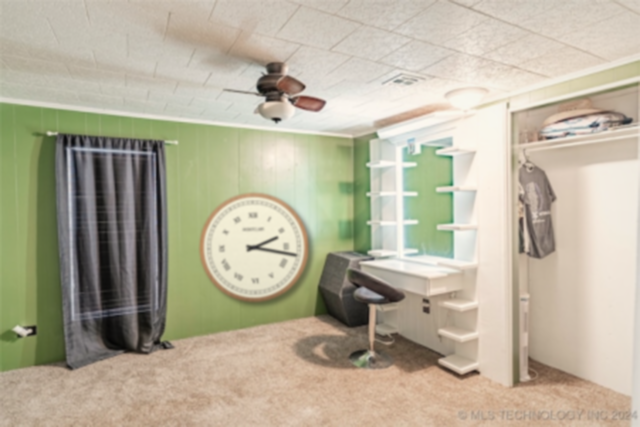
2,17
